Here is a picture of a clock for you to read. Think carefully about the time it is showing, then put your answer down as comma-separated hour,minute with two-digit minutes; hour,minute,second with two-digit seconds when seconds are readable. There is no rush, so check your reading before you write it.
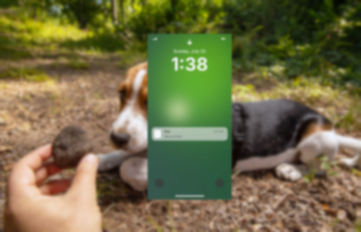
1,38
